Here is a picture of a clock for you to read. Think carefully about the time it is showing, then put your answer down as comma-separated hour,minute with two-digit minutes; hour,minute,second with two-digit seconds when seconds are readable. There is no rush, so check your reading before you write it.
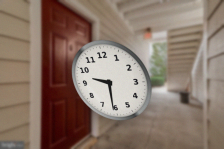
9,31
